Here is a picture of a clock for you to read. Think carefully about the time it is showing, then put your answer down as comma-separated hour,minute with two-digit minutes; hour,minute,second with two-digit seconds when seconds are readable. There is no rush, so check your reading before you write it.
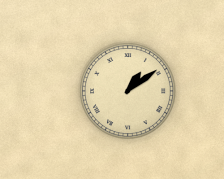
1,09
